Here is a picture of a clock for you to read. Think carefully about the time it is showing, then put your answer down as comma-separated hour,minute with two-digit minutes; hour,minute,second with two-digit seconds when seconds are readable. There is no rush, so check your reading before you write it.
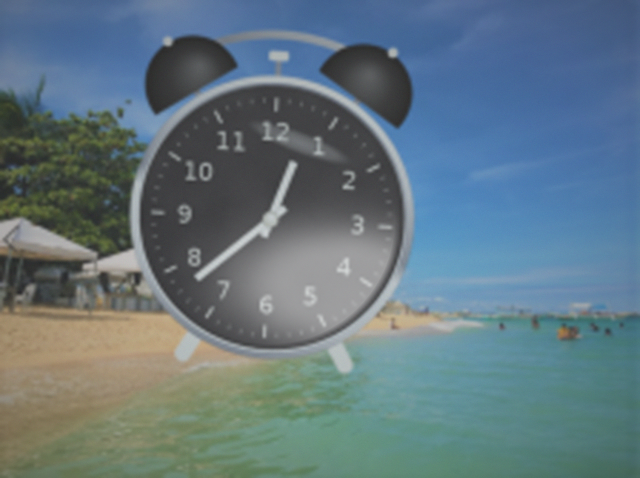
12,38
